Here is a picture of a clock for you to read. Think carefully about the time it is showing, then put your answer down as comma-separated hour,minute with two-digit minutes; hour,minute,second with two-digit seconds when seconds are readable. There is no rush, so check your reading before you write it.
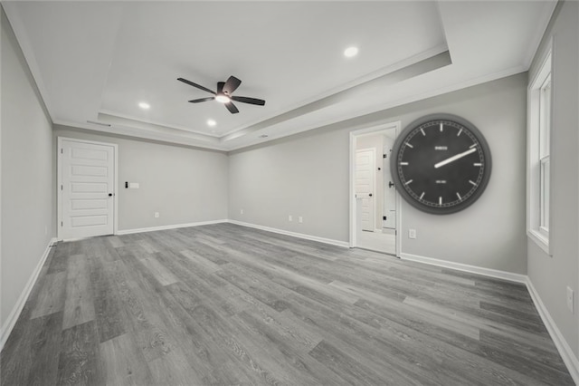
2,11
